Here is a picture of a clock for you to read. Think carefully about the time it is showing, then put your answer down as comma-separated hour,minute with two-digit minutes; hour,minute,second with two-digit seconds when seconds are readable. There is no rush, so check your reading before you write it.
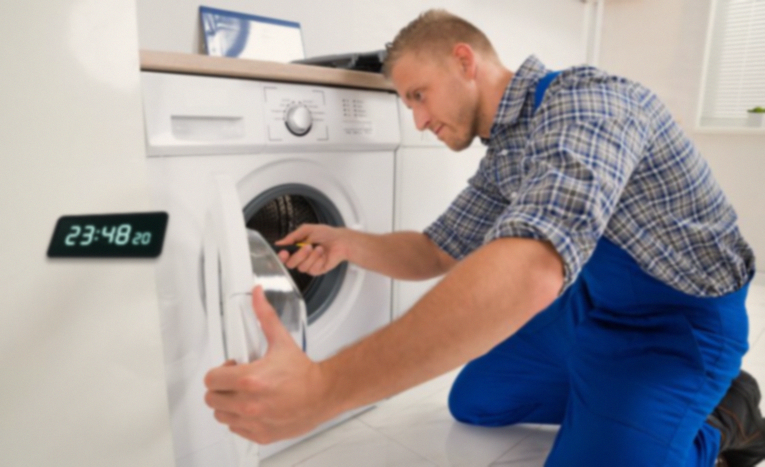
23,48
